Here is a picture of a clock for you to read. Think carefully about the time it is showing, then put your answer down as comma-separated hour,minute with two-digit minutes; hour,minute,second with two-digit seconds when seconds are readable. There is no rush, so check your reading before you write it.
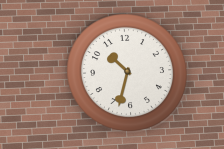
10,33
